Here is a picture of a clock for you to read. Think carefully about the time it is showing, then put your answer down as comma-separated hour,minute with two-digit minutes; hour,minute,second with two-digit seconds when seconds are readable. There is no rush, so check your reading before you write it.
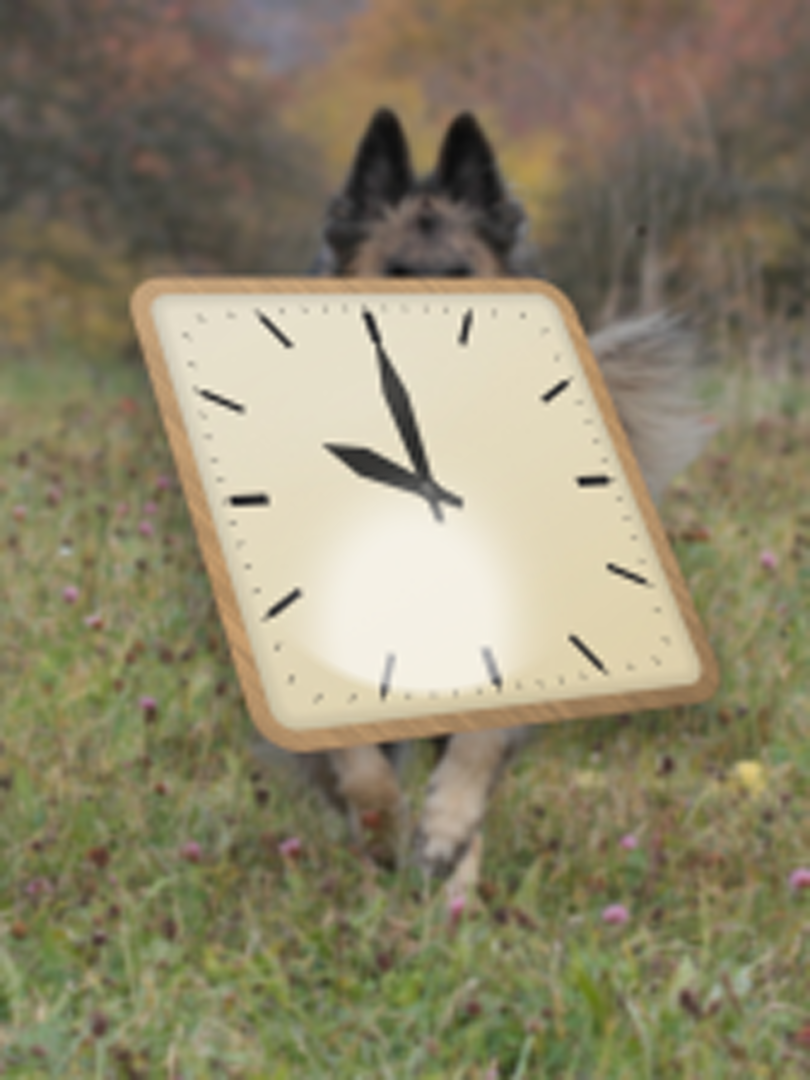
10,00
